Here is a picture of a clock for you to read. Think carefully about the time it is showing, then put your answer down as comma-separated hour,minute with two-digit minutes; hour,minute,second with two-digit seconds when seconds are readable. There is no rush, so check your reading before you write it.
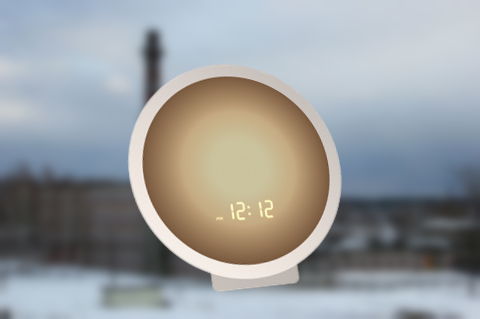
12,12
